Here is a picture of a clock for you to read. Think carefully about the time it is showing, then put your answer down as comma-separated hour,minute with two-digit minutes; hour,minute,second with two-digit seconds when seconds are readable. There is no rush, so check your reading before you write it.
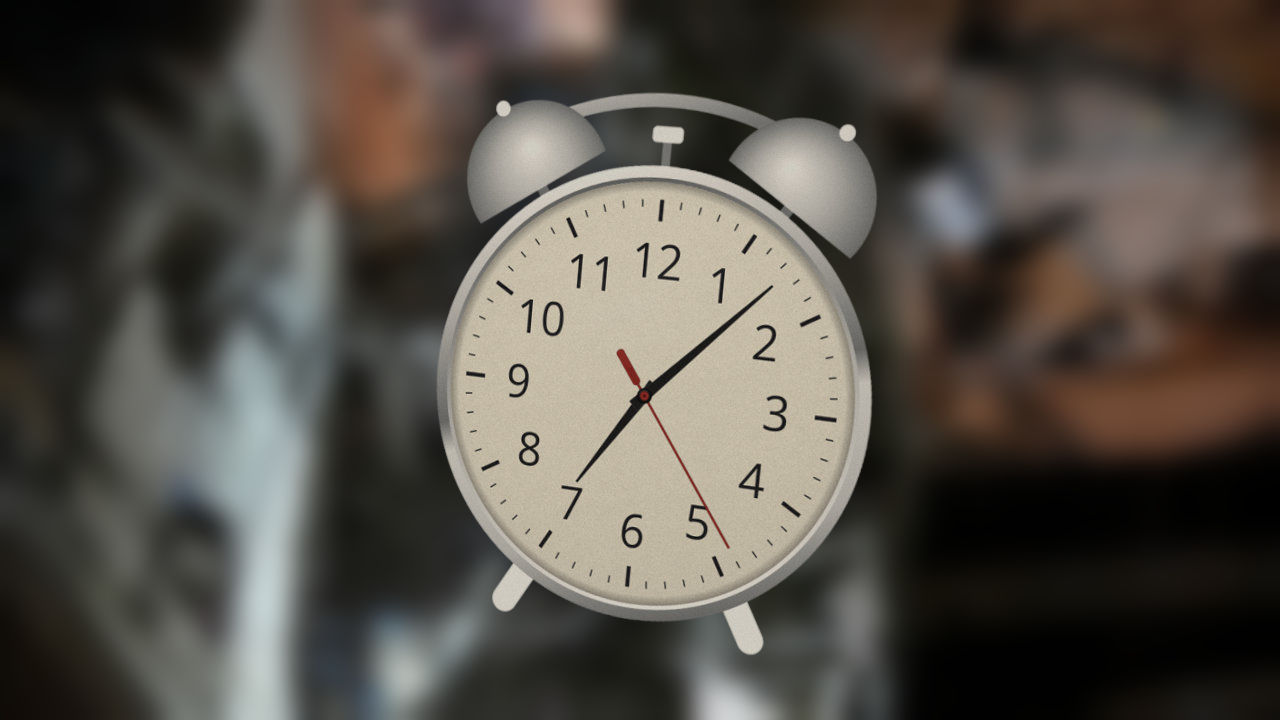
7,07,24
